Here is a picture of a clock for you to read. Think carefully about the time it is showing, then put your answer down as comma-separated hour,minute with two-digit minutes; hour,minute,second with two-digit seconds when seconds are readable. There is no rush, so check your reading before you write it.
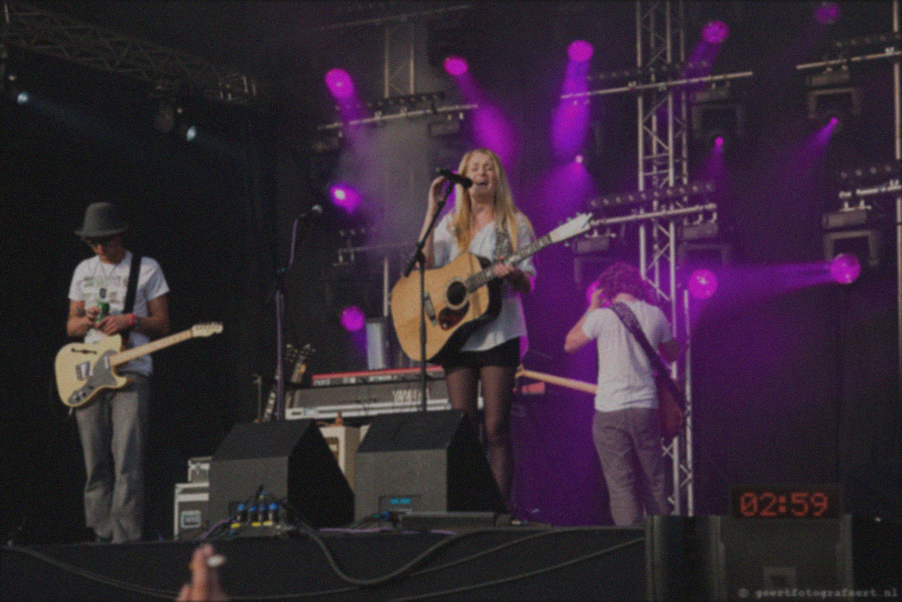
2,59
